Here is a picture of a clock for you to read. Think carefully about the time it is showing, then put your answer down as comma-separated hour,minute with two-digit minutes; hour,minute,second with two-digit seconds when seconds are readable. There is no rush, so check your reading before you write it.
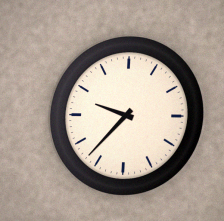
9,37
